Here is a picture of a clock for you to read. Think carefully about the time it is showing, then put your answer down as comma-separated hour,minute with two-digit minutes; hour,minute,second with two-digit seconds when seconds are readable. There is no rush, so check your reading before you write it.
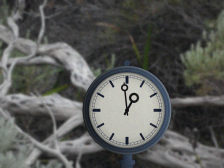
12,59
